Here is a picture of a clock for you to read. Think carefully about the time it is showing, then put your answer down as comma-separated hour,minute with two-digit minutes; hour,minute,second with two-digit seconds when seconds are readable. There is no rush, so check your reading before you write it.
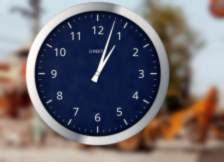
1,03
